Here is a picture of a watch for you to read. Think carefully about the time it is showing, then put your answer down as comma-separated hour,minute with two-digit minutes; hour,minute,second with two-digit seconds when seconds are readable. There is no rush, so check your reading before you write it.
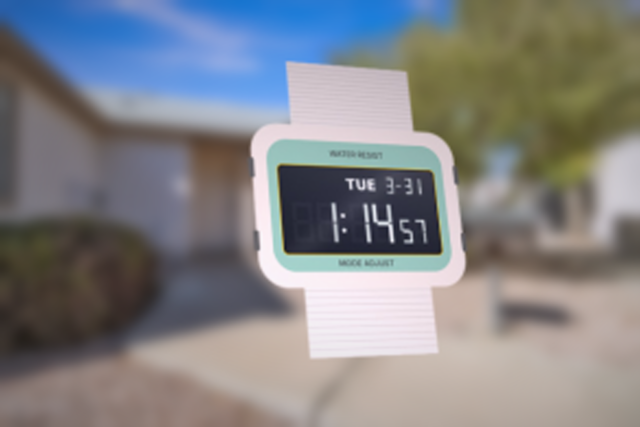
1,14,57
